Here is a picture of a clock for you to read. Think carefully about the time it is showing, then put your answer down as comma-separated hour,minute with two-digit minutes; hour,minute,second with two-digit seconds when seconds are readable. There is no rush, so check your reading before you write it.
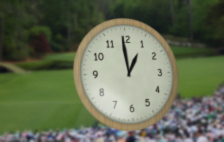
12,59
